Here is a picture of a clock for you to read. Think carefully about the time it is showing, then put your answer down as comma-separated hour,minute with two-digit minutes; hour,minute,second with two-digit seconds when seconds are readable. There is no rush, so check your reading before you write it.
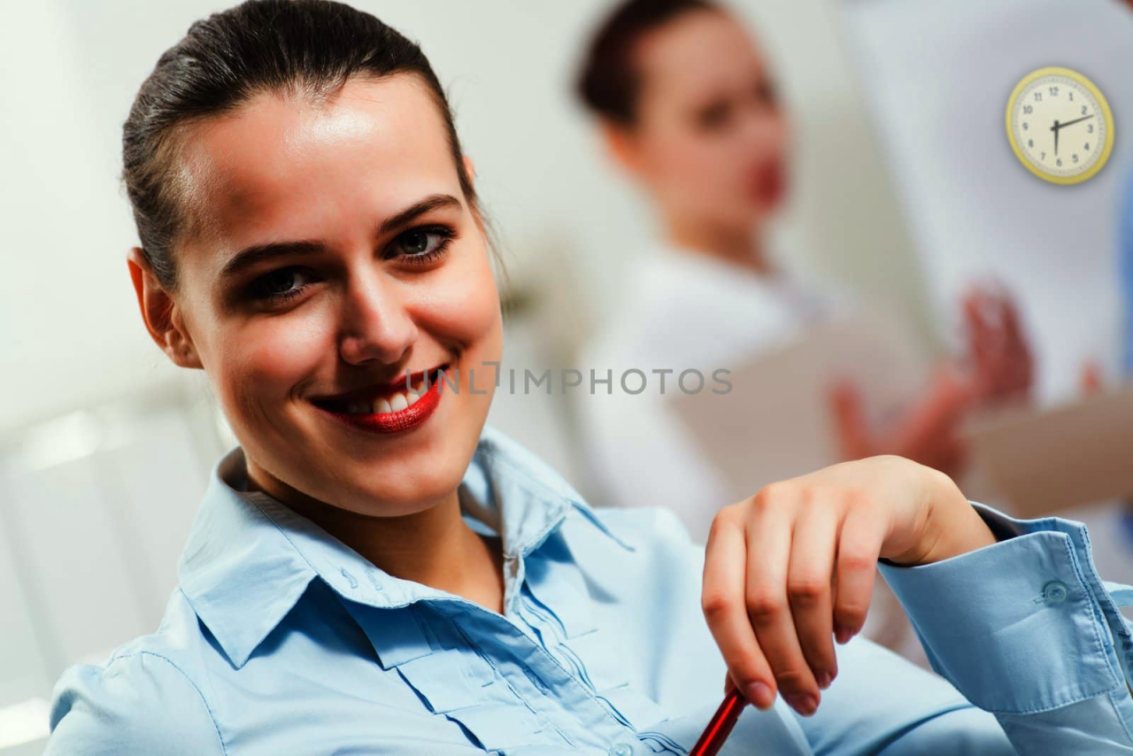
6,12
